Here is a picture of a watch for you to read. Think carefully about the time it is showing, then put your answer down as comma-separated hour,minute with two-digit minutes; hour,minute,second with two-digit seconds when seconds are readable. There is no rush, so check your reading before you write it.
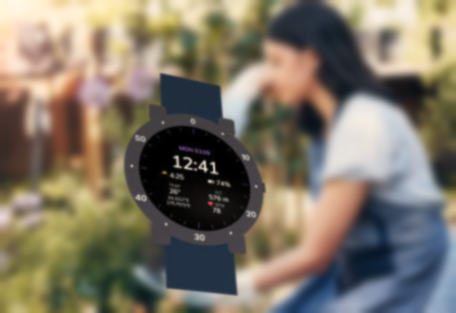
12,41
